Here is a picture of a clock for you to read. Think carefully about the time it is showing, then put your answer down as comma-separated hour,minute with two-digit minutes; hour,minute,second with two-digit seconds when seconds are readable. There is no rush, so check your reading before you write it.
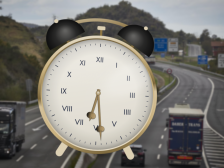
6,29
